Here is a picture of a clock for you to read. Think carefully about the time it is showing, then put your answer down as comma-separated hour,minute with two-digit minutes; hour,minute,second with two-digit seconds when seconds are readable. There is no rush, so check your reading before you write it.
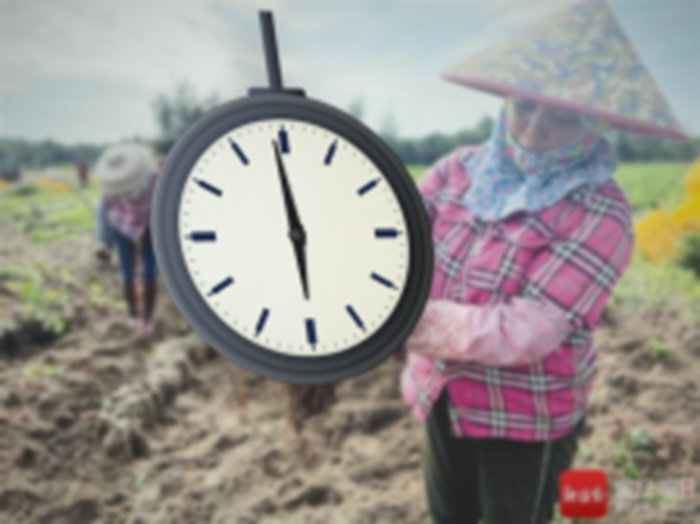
5,59
